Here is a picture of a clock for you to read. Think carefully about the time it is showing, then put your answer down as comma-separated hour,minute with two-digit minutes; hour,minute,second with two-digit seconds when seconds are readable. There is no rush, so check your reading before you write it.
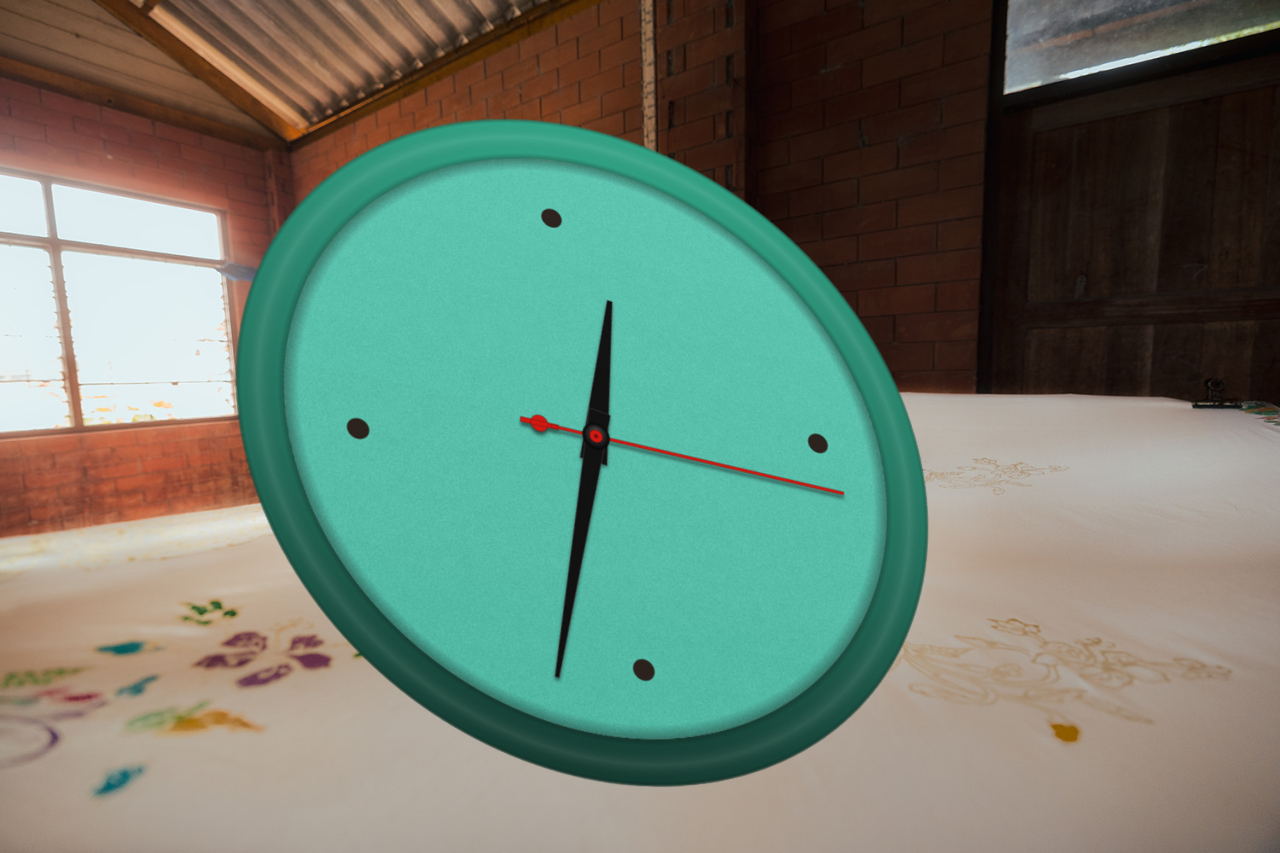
12,33,17
